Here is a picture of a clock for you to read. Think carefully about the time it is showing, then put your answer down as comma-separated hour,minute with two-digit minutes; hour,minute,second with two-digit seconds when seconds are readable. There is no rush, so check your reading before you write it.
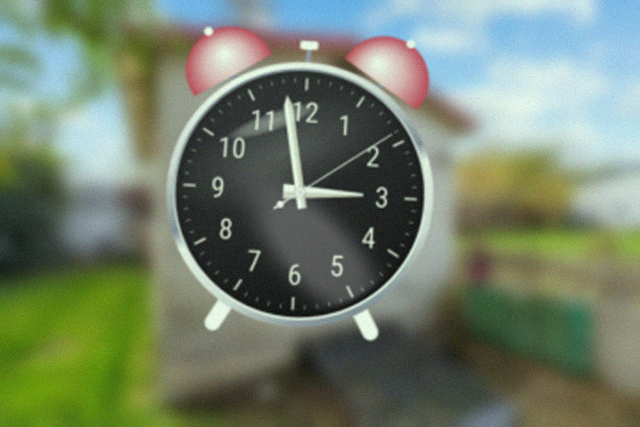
2,58,09
